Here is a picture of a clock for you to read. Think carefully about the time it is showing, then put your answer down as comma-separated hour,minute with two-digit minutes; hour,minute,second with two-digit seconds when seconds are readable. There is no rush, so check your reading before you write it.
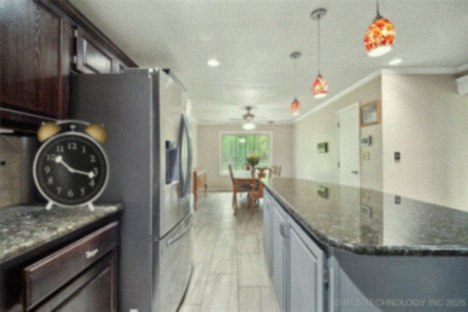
10,17
